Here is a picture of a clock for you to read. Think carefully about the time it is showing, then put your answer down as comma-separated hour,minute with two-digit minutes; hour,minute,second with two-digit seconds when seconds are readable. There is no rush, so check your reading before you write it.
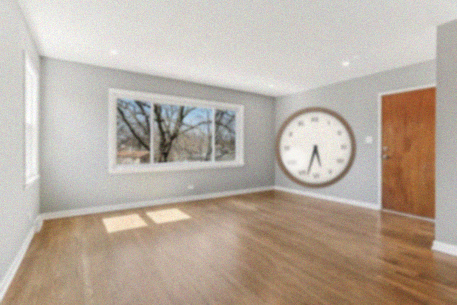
5,33
